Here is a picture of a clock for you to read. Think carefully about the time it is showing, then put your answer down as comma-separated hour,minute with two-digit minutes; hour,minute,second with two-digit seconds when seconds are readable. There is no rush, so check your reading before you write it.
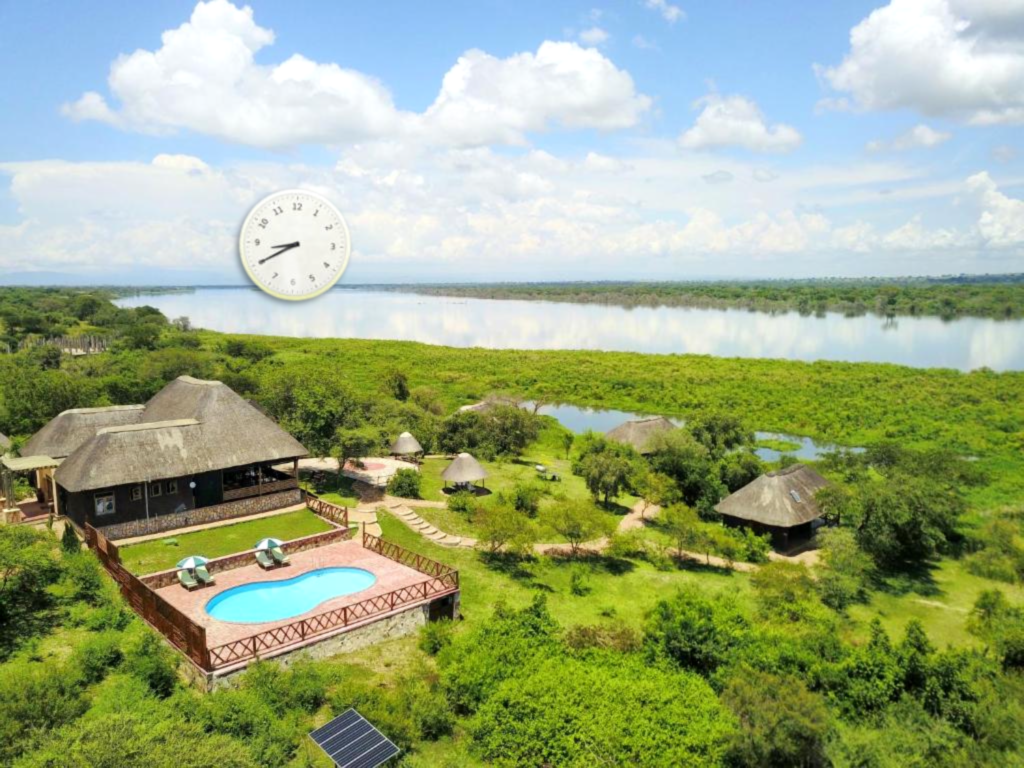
8,40
